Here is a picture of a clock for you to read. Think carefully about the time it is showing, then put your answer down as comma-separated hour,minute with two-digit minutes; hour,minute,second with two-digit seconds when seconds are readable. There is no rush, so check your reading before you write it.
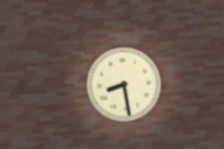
8,29
